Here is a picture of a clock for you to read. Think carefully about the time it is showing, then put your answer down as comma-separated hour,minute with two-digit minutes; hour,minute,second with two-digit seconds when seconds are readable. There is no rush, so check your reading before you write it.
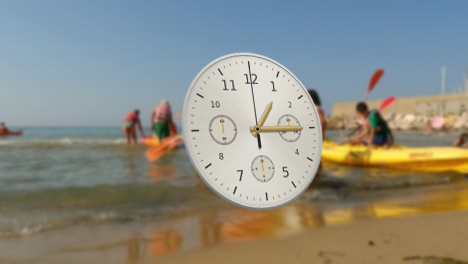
1,15
